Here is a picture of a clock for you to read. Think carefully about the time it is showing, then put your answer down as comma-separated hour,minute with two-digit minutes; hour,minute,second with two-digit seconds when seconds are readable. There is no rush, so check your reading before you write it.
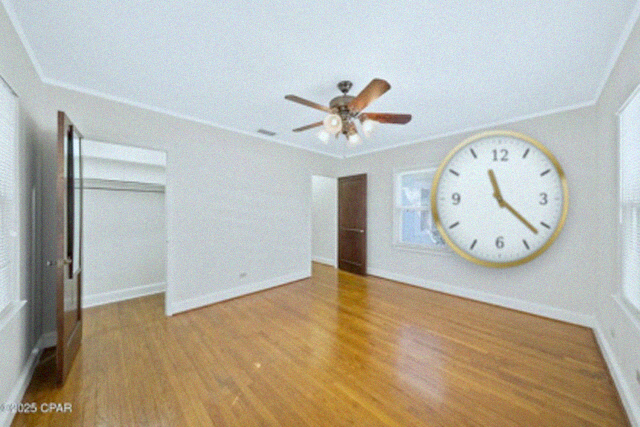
11,22
